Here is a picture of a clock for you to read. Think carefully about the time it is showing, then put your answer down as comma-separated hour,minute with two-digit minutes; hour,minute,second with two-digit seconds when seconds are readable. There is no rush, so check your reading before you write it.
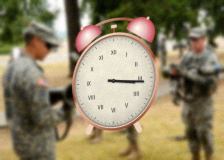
3,16
